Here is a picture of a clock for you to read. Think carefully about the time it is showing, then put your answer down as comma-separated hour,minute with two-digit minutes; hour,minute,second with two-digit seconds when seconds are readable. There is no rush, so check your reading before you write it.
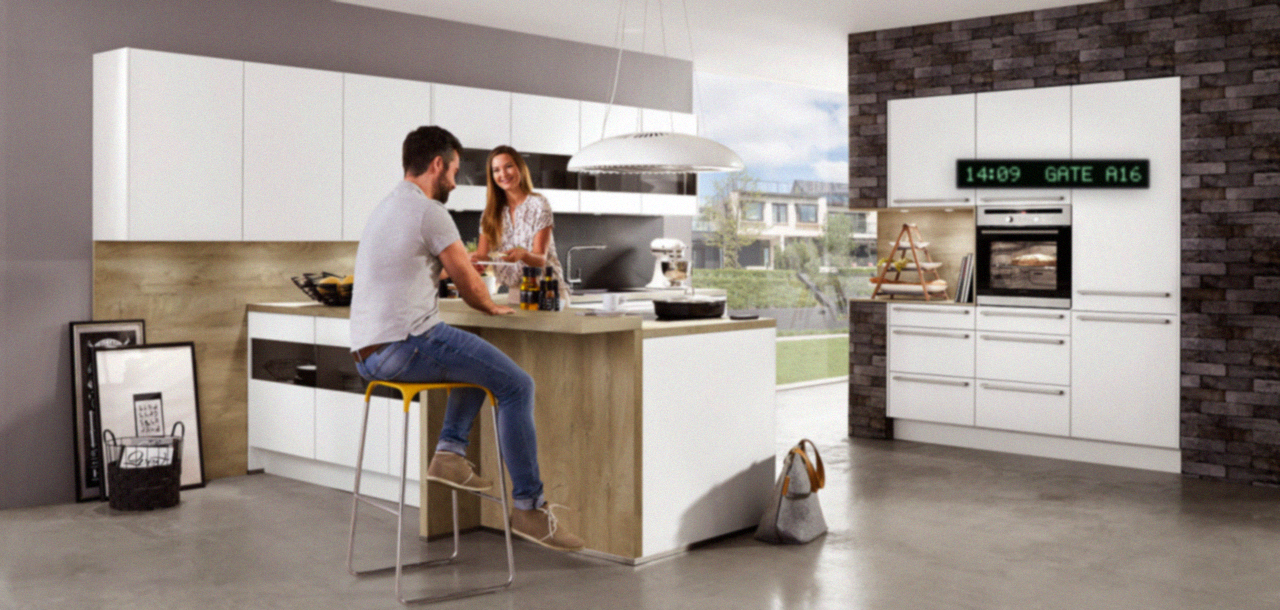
14,09
